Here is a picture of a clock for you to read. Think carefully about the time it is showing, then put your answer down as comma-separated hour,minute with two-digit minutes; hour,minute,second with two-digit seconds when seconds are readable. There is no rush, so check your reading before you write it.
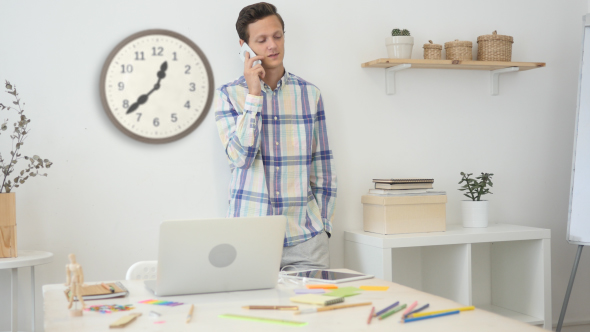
12,38
